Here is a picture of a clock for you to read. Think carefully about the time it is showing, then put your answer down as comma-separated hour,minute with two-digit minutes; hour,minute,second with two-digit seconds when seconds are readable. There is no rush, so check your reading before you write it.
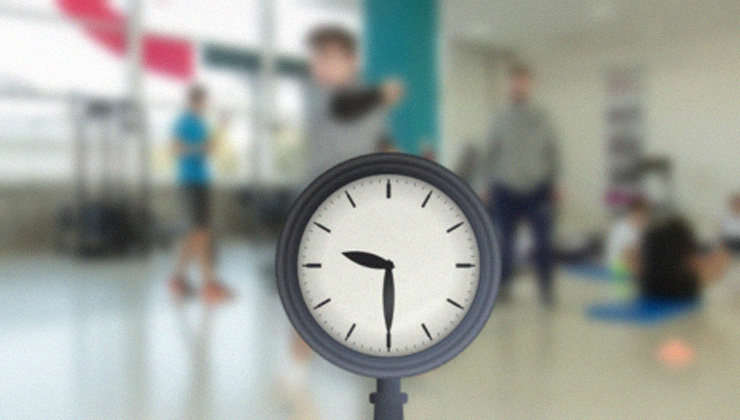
9,30
